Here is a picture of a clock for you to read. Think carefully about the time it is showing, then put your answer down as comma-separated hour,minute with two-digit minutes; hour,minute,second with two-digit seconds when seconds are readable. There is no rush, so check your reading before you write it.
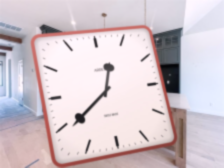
12,39
